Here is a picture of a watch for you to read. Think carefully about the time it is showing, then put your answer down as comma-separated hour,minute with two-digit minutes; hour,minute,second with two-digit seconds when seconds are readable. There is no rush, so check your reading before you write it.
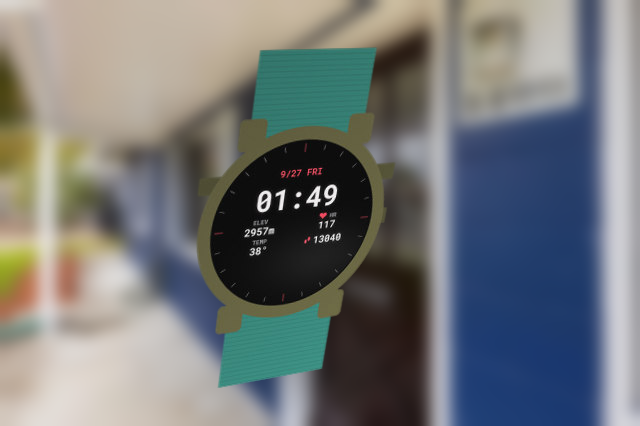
1,49
